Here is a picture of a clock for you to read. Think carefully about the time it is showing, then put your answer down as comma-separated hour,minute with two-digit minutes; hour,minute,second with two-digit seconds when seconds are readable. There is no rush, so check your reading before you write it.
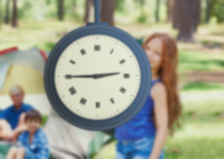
2,45
